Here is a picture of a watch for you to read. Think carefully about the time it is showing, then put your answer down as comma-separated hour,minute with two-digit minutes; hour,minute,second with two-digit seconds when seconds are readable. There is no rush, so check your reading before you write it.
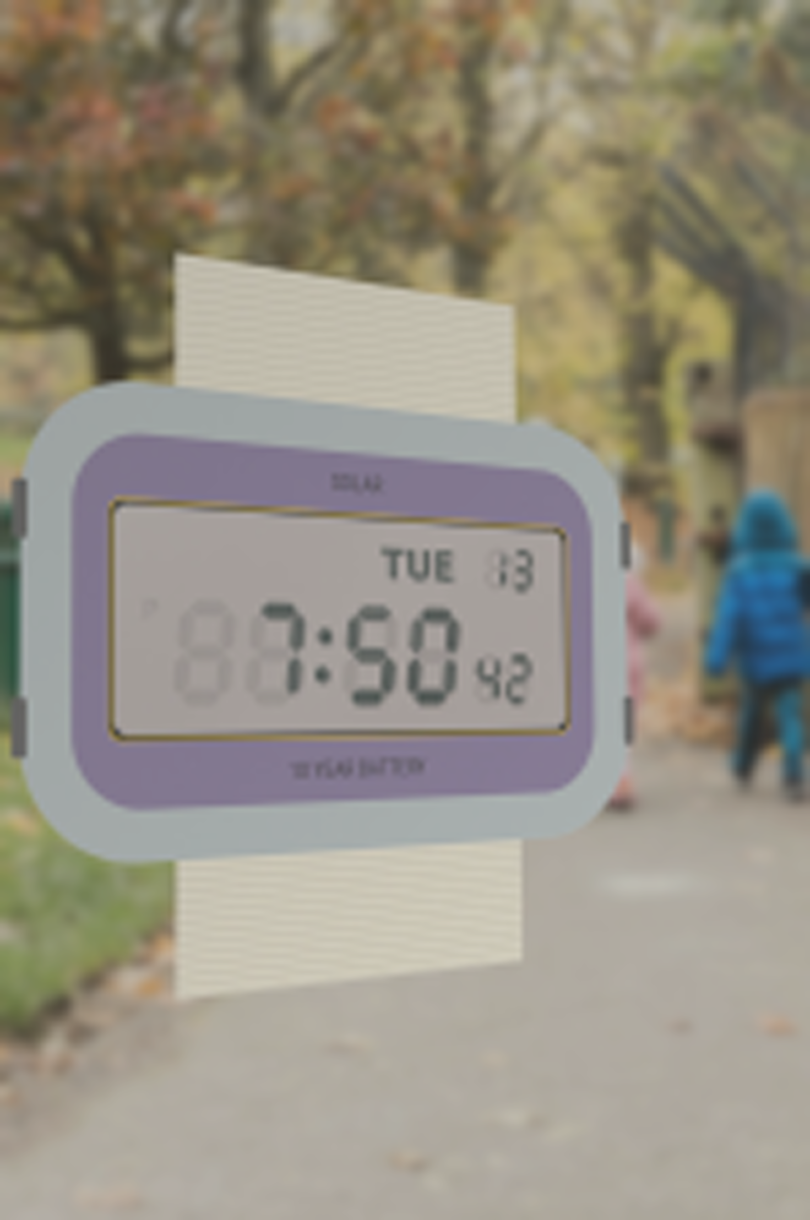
7,50,42
